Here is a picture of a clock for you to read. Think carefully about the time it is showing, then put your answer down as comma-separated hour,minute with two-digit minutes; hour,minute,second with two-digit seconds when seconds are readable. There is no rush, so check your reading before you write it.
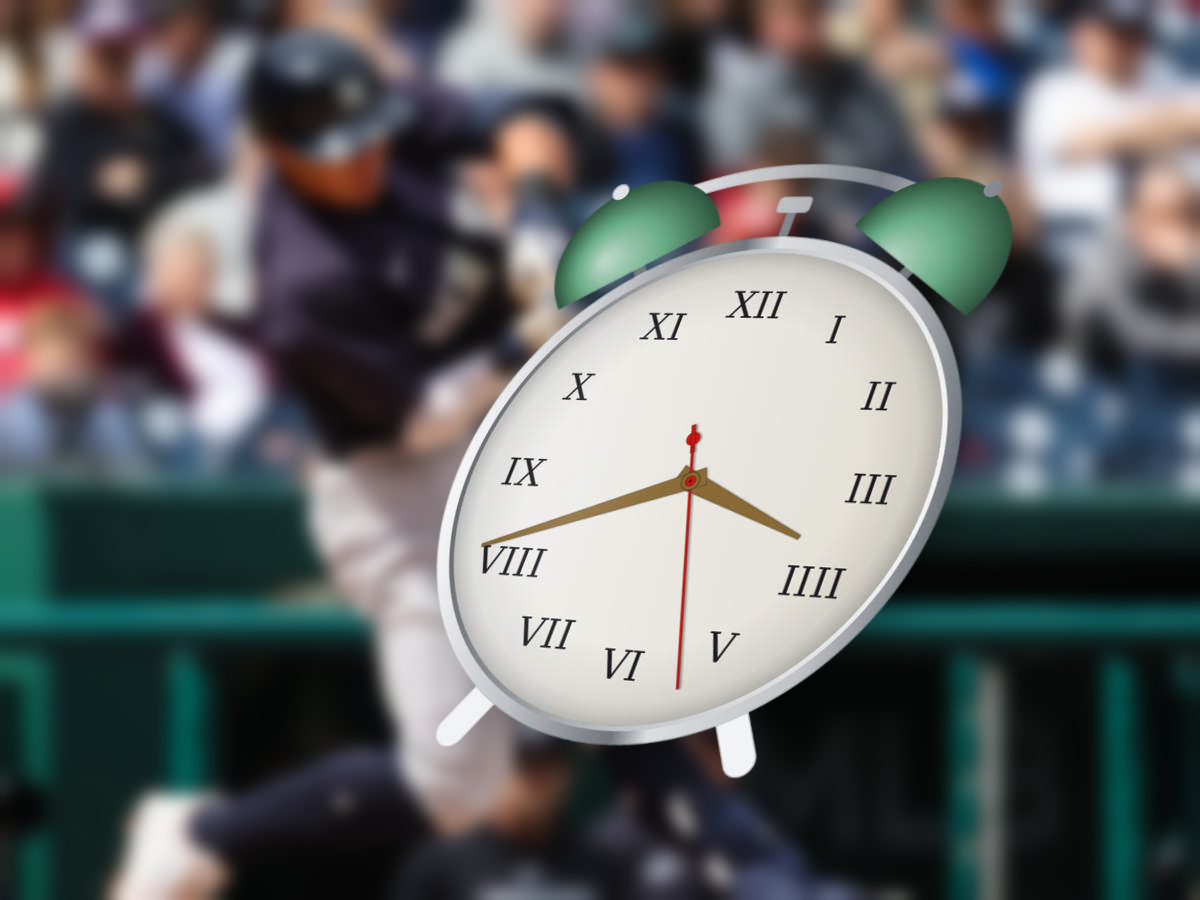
3,41,27
